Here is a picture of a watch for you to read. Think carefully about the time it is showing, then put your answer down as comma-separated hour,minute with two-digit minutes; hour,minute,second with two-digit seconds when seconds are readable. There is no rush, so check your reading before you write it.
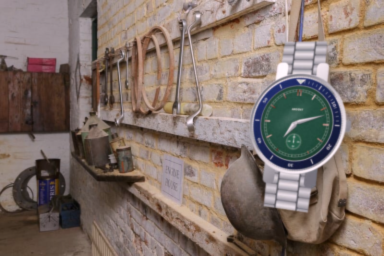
7,12
